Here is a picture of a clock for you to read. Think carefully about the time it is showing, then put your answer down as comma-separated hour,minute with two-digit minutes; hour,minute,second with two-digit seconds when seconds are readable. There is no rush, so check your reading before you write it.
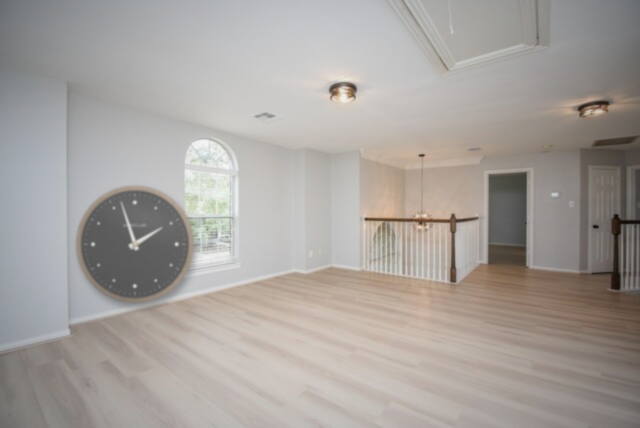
1,57
